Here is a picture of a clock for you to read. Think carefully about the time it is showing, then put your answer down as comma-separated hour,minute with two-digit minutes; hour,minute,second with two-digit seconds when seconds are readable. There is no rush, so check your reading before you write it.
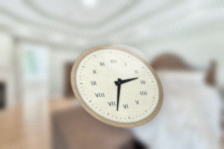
2,33
